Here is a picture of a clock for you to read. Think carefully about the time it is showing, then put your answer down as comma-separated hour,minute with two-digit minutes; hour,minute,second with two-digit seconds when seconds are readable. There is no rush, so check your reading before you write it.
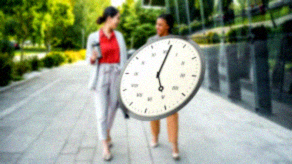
5,01
